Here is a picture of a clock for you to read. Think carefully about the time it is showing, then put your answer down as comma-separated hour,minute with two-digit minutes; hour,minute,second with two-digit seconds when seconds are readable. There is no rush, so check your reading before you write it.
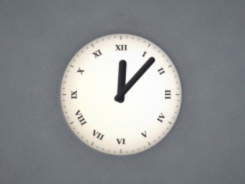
12,07
